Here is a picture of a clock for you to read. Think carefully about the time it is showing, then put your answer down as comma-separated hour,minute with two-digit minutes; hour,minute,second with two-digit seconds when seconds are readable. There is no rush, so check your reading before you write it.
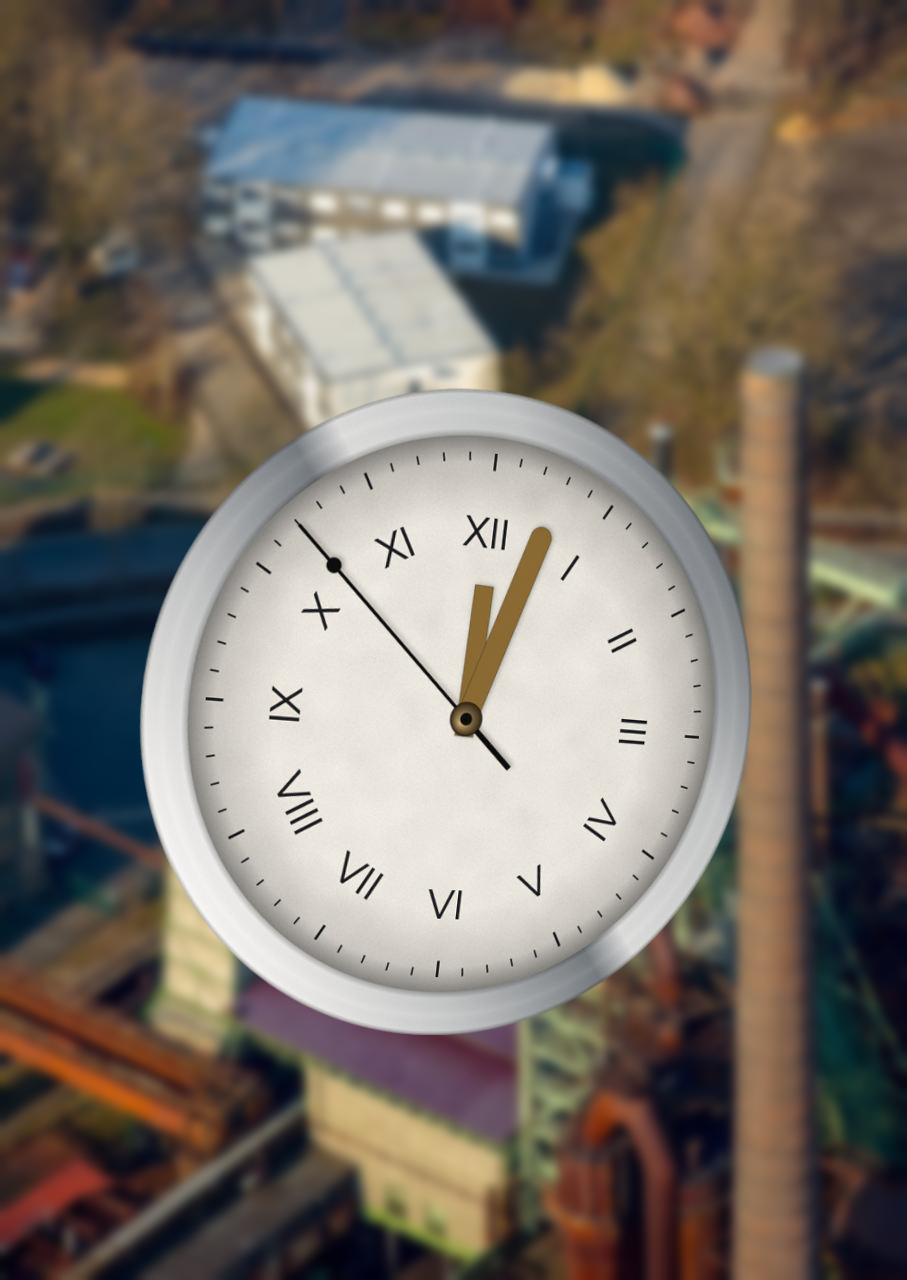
12,02,52
